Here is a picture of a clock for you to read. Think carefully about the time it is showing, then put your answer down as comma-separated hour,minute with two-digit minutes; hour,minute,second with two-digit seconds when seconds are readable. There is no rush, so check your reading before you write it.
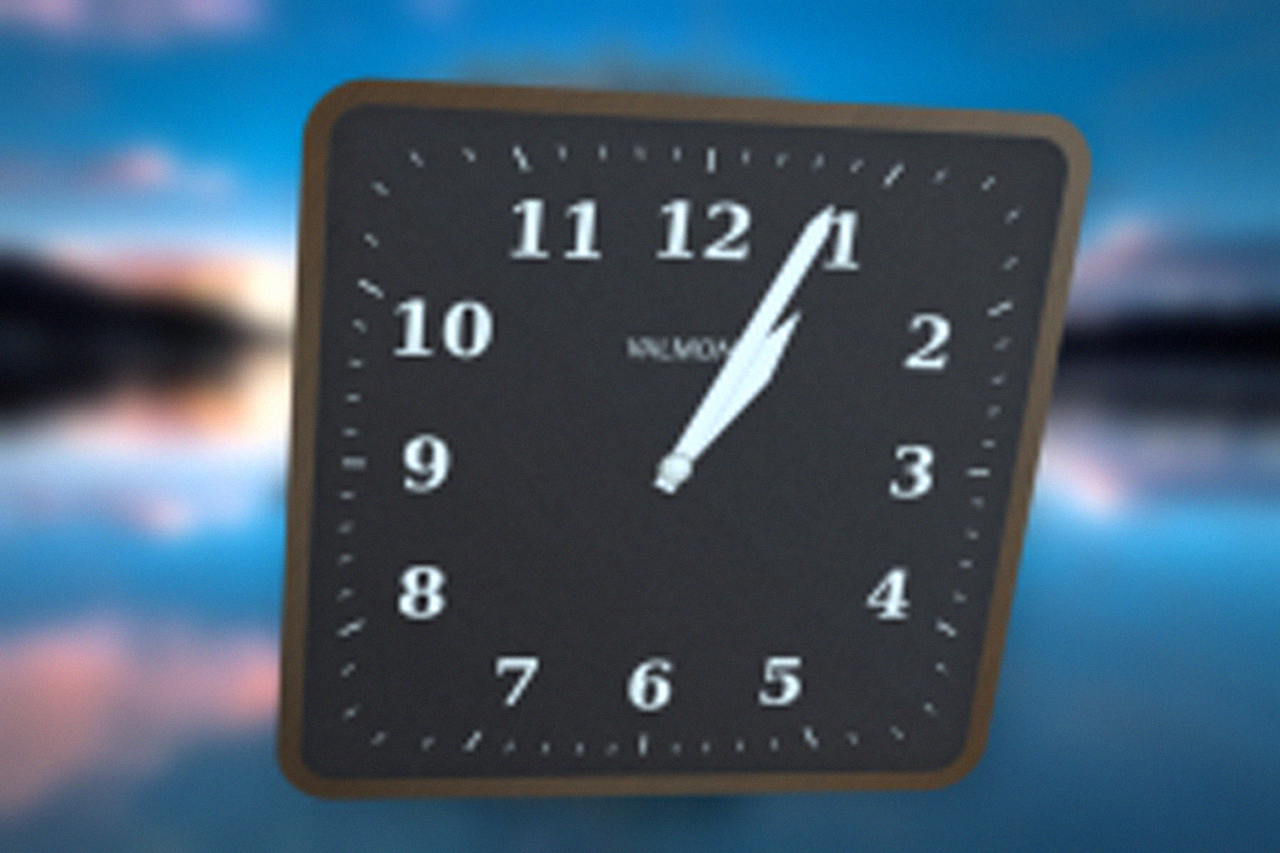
1,04
